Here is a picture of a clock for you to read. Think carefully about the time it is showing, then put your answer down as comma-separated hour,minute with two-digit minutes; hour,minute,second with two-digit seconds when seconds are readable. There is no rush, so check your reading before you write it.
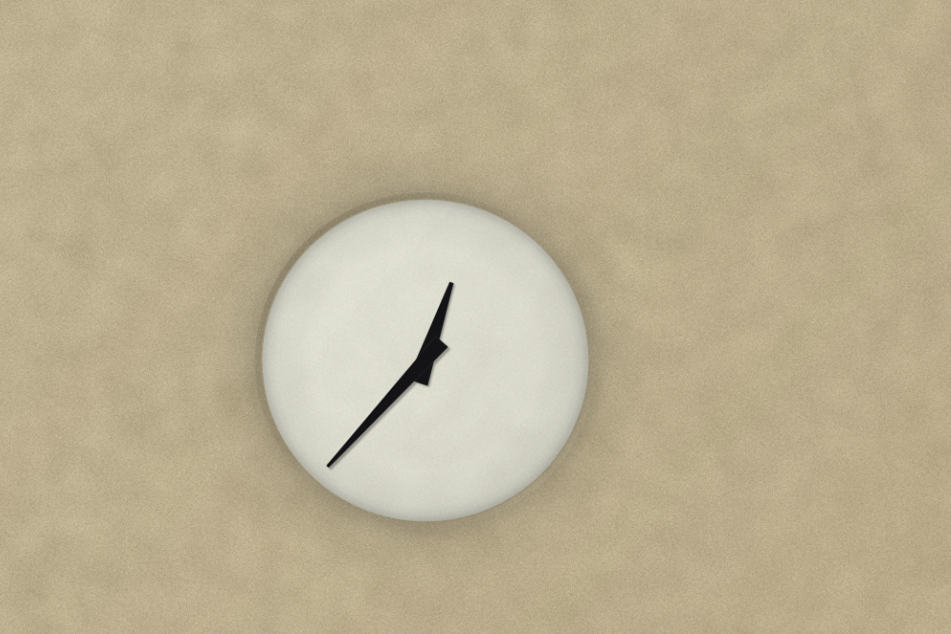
12,37
